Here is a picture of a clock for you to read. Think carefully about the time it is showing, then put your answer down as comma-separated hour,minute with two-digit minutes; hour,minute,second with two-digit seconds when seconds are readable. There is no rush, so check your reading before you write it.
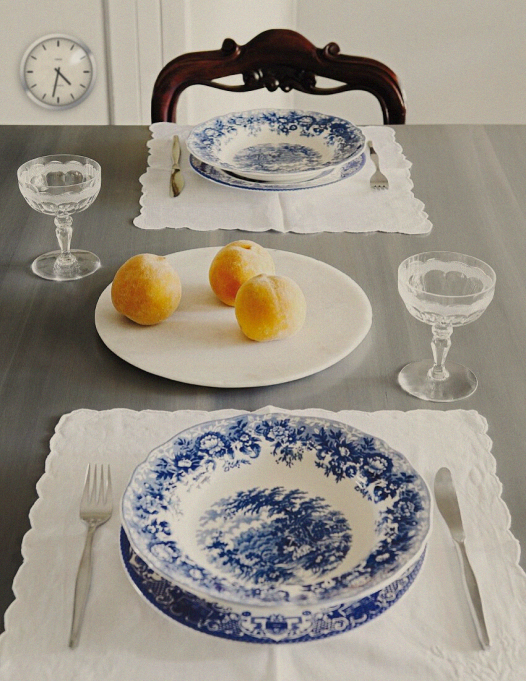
4,32
